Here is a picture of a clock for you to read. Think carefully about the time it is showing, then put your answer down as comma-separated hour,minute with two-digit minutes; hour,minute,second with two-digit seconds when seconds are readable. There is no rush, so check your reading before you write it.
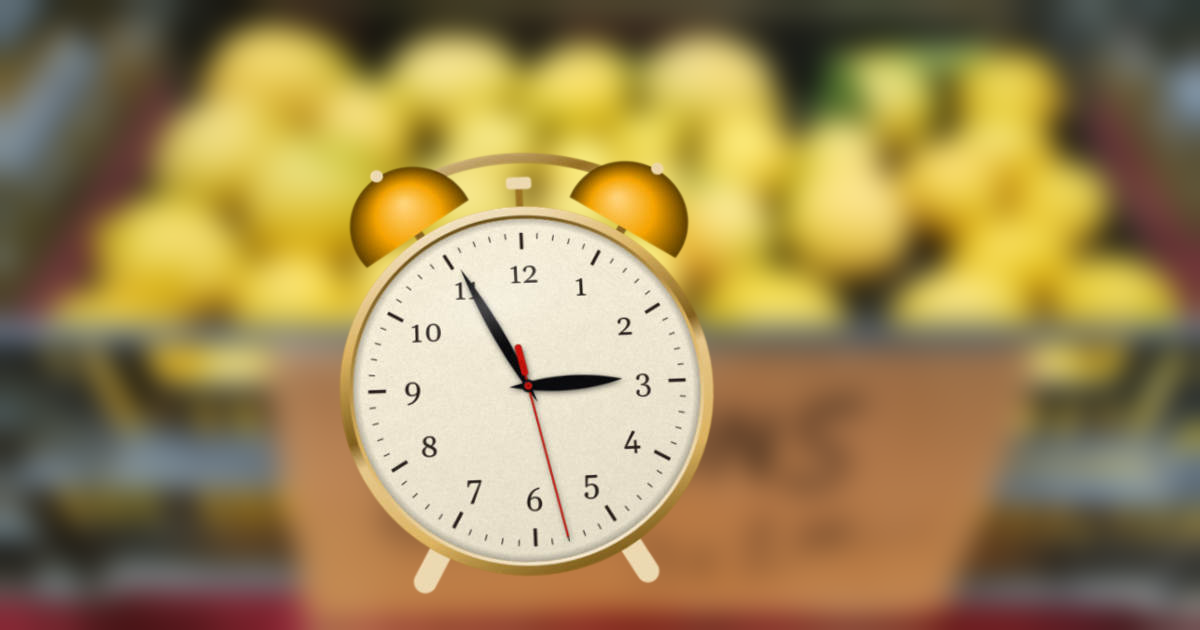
2,55,28
